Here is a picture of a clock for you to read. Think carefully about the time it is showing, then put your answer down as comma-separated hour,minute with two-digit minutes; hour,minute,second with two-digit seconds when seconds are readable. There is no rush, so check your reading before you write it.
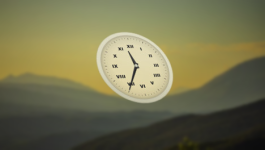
11,35
